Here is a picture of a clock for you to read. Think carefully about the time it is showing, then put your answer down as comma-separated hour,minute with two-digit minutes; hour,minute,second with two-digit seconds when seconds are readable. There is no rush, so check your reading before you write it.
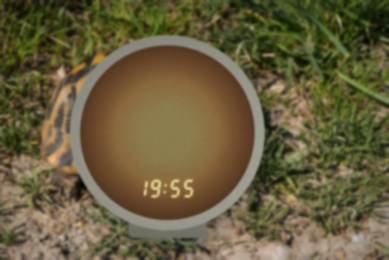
19,55
